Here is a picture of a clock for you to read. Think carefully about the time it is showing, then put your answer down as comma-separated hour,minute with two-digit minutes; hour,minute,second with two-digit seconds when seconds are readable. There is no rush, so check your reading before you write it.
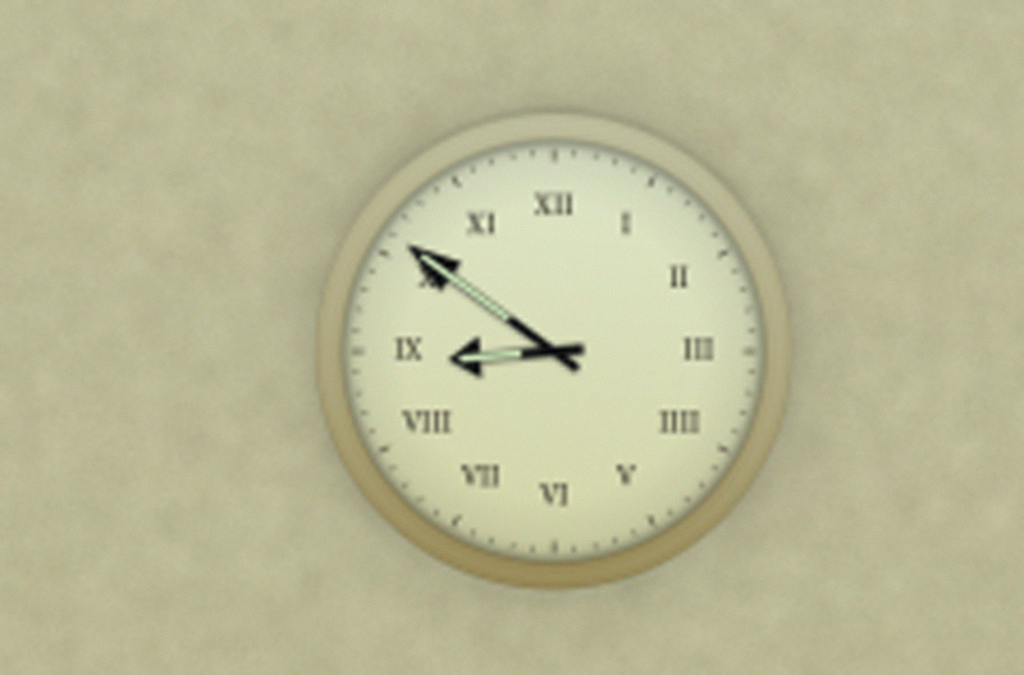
8,51
